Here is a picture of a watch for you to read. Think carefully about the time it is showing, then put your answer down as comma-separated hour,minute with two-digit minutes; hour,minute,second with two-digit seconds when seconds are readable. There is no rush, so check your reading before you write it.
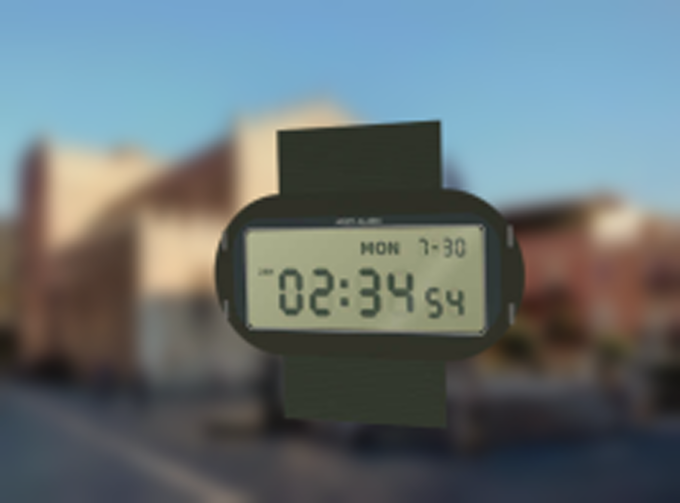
2,34,54
